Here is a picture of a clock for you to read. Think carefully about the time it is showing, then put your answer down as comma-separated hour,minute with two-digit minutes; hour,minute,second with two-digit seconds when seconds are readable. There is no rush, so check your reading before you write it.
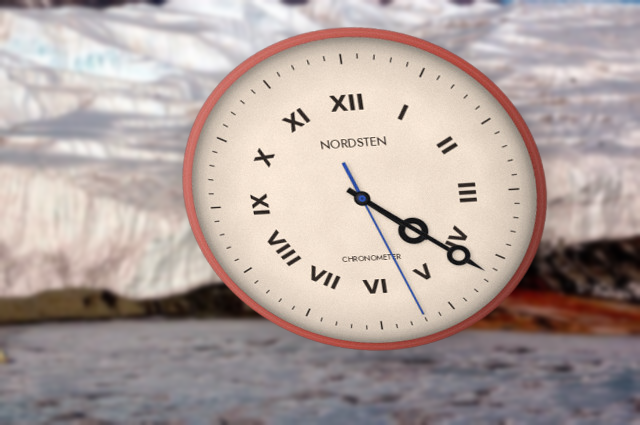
4,21,27
